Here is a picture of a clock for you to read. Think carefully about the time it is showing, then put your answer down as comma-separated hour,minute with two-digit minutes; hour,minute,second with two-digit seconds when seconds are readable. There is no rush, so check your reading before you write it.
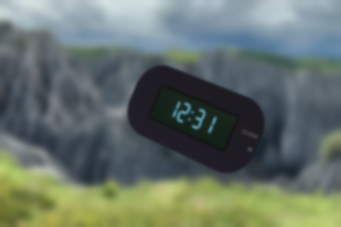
12,31
